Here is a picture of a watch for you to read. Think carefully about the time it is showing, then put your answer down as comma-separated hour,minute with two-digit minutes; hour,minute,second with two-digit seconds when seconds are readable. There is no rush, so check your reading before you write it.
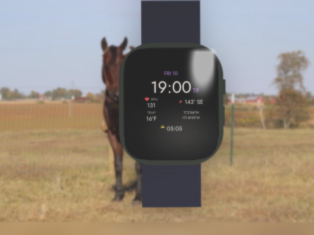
19,00
